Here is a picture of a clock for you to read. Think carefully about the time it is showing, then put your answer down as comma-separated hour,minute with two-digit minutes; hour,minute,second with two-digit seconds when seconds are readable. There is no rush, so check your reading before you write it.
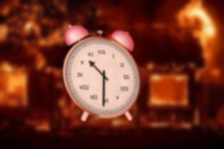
10,31
